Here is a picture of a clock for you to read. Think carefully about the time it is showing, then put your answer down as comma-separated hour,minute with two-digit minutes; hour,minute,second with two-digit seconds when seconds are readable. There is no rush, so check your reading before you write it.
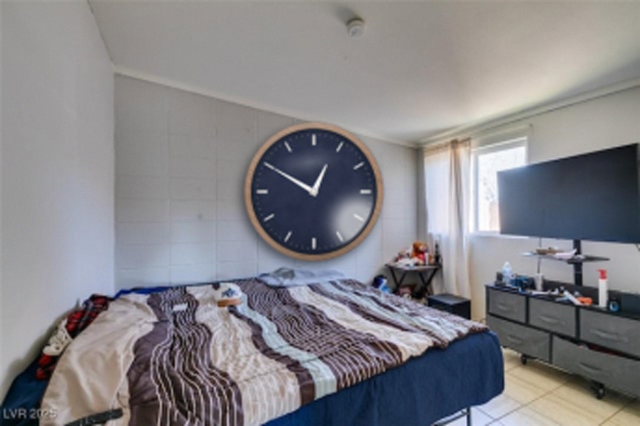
12,50
